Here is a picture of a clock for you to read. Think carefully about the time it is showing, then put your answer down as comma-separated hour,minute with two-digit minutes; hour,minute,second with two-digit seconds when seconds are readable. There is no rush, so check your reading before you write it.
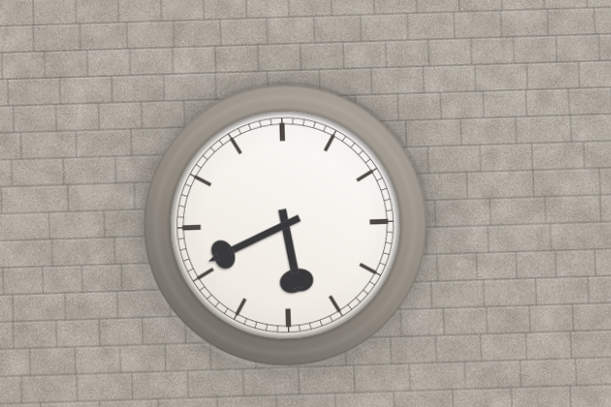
5,41
